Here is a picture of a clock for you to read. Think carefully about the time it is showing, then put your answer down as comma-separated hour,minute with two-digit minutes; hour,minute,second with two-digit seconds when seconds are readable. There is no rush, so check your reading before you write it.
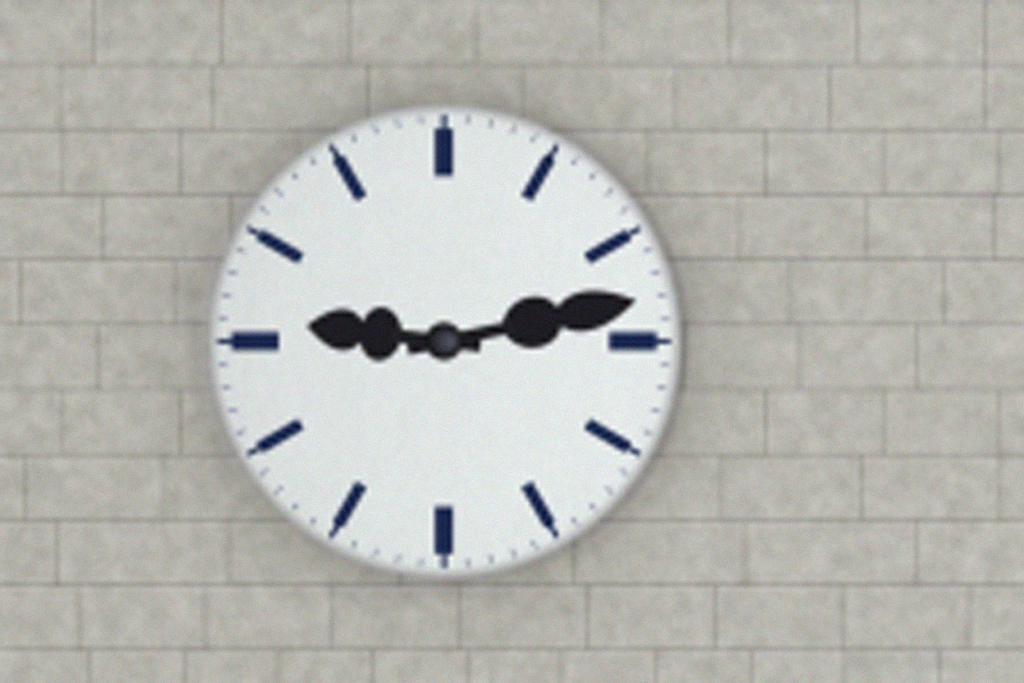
9,13
